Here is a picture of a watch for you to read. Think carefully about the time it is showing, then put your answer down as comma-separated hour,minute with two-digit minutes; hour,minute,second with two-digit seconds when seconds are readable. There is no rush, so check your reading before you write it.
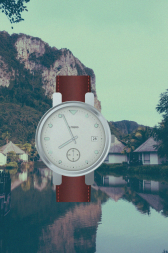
7,56
